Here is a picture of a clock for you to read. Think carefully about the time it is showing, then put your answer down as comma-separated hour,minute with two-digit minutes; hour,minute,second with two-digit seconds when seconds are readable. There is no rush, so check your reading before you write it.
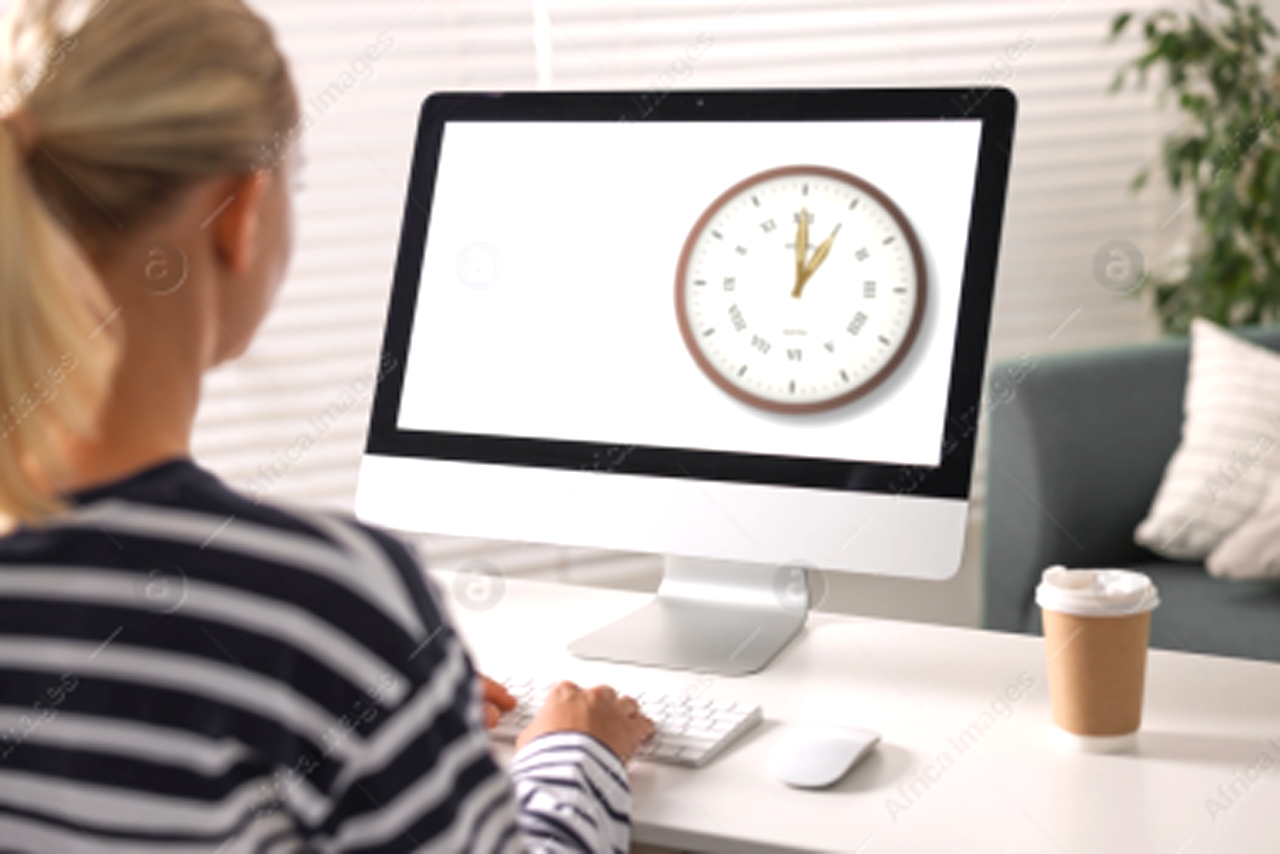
1,00
